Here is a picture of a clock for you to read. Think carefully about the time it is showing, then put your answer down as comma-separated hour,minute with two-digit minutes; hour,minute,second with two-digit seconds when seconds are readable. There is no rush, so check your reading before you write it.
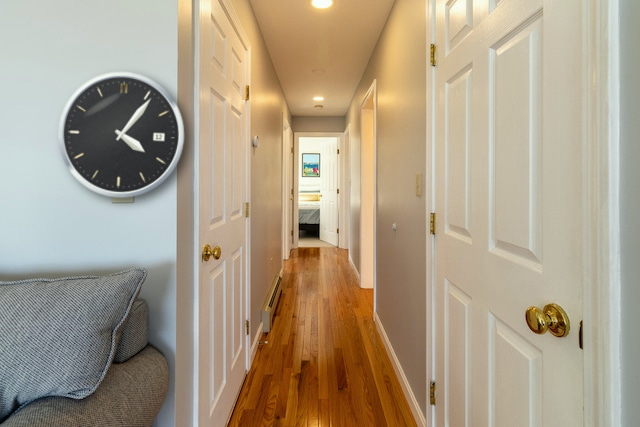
4,06
